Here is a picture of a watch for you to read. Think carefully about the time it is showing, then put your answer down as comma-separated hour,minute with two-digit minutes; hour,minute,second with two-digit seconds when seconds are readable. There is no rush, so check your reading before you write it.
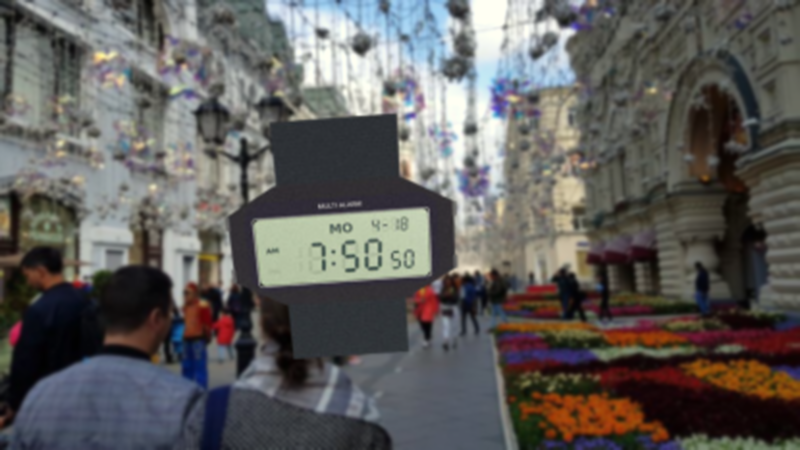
7,50,50
